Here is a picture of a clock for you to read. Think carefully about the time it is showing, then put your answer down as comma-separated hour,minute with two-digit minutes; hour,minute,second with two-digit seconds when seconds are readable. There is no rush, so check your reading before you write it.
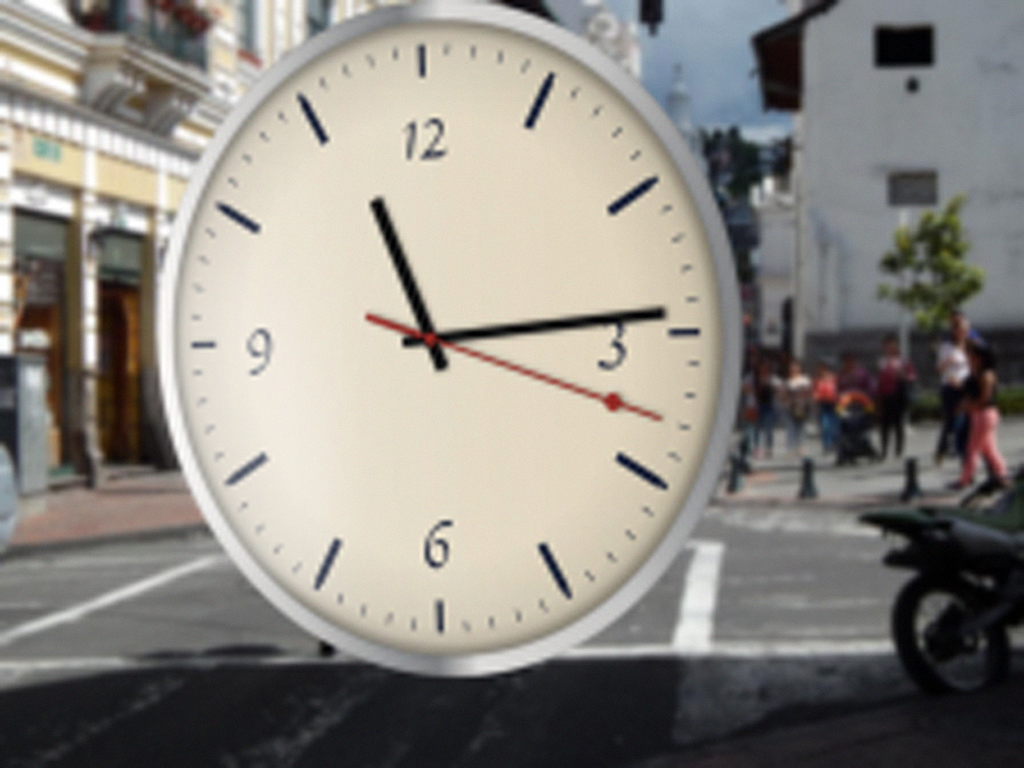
11,14,18
